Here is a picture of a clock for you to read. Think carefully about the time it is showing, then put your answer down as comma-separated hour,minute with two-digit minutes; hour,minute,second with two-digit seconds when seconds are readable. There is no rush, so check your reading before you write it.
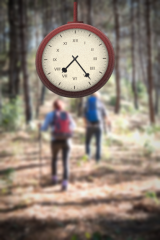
7,24
